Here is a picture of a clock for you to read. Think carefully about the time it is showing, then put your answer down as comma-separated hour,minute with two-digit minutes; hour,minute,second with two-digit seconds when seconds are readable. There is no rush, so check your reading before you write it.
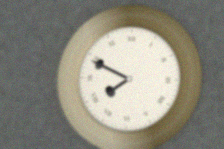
7,49
